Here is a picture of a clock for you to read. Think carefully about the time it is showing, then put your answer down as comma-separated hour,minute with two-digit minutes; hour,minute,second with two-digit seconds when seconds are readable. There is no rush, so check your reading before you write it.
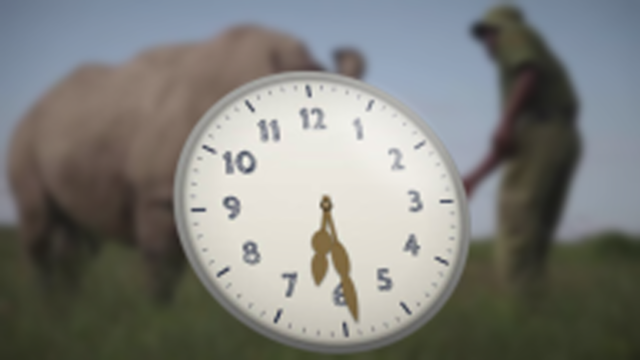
6,29
